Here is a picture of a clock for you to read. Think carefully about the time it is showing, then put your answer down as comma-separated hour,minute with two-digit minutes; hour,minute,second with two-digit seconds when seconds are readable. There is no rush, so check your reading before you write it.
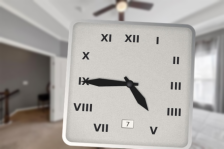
4,45
